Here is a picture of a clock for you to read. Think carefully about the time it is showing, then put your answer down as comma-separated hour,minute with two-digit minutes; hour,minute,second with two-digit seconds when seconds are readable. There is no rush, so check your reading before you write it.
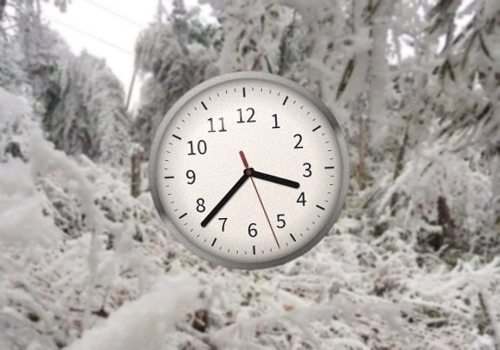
3,37,27
